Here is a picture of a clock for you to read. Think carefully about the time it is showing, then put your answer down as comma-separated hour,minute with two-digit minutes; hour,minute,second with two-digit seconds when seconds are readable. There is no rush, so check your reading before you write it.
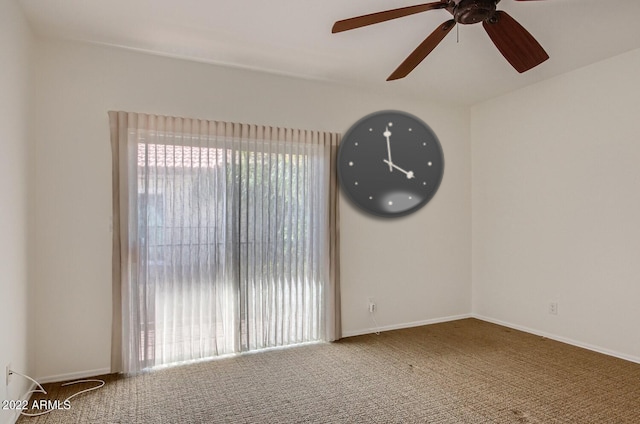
3,59
